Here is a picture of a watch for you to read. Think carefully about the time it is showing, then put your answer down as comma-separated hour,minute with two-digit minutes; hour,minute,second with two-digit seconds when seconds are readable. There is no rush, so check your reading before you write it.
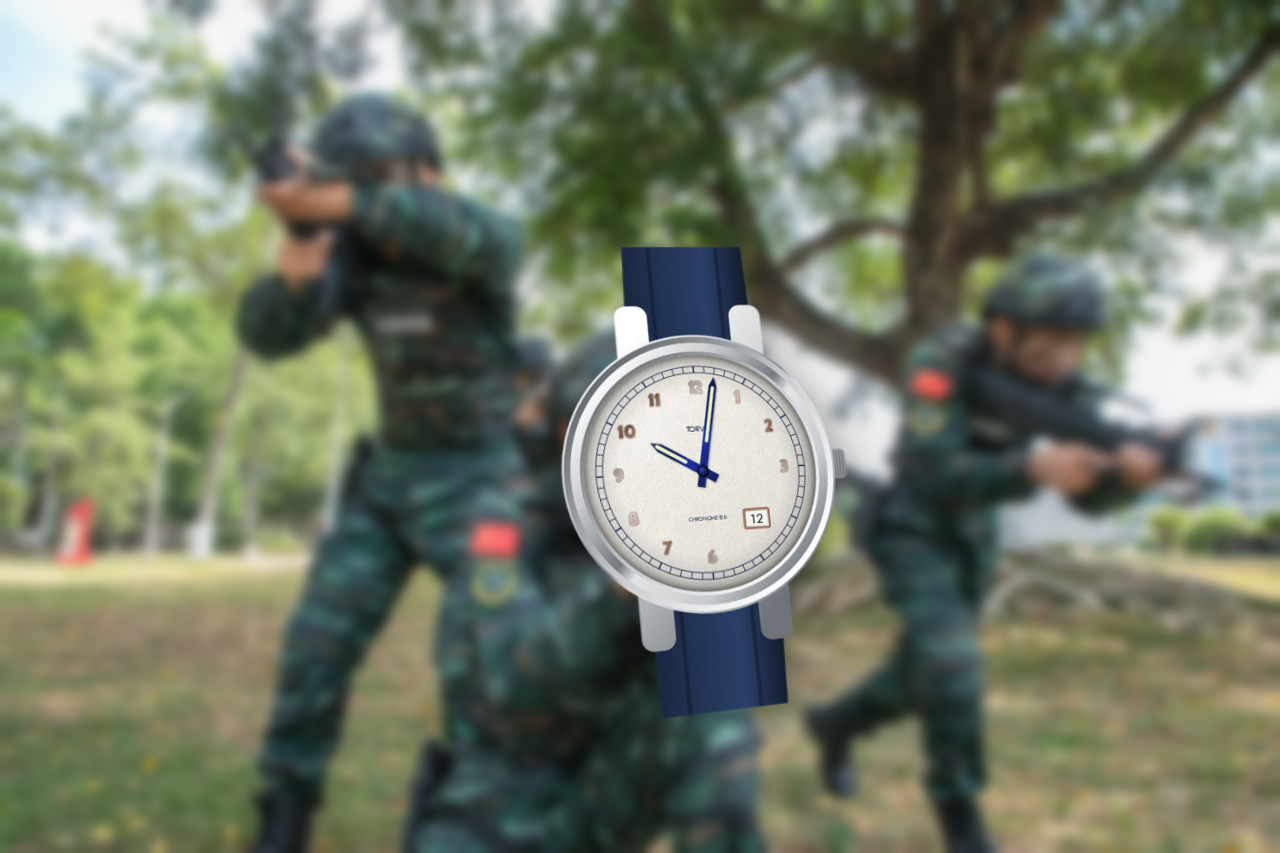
10,02
